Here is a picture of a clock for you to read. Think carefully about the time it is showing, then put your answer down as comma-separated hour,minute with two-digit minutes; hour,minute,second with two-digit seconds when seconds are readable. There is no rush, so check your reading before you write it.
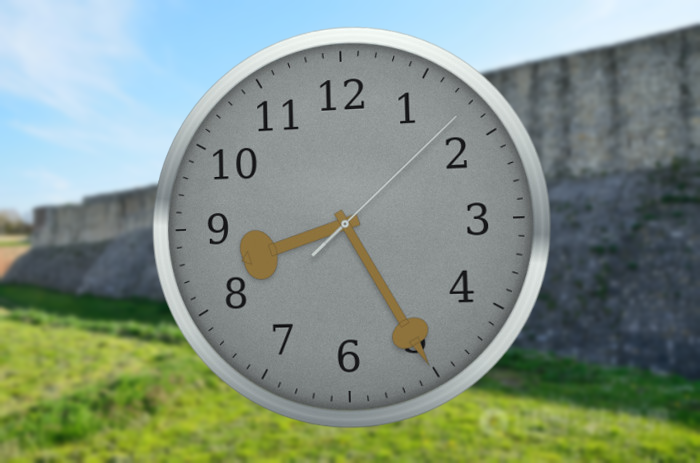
8,25,08
